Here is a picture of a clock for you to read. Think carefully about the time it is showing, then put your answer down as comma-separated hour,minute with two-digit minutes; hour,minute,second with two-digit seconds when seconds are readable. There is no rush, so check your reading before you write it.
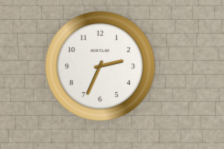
2,34
